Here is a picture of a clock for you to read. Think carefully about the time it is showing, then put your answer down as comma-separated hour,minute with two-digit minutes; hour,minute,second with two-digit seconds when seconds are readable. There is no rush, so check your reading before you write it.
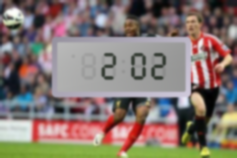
2,02
